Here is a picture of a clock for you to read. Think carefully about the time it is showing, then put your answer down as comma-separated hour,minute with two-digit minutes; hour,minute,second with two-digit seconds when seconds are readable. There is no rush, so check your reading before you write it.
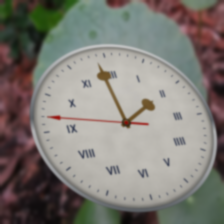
1,58,47
